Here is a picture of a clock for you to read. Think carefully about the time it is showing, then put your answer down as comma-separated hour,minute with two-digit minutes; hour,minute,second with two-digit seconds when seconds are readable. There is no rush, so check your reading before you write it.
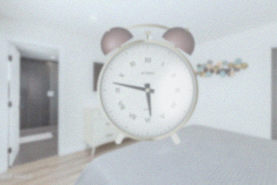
5,47
